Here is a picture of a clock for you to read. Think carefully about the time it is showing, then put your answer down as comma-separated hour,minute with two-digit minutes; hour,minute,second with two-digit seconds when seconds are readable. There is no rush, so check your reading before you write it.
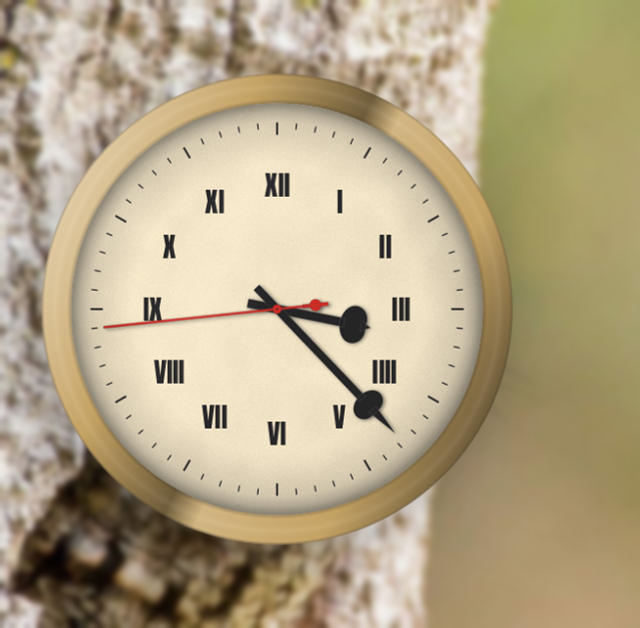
3,22,44
